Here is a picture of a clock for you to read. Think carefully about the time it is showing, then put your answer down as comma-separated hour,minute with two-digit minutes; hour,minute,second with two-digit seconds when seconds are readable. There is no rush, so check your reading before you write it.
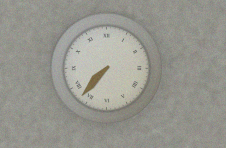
7,37
